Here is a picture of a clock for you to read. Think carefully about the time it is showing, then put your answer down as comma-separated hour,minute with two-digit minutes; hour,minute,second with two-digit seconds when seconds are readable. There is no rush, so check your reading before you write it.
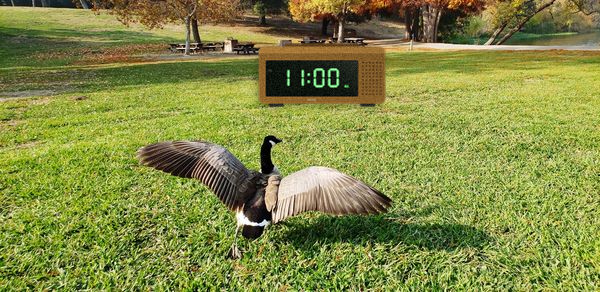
11,00
